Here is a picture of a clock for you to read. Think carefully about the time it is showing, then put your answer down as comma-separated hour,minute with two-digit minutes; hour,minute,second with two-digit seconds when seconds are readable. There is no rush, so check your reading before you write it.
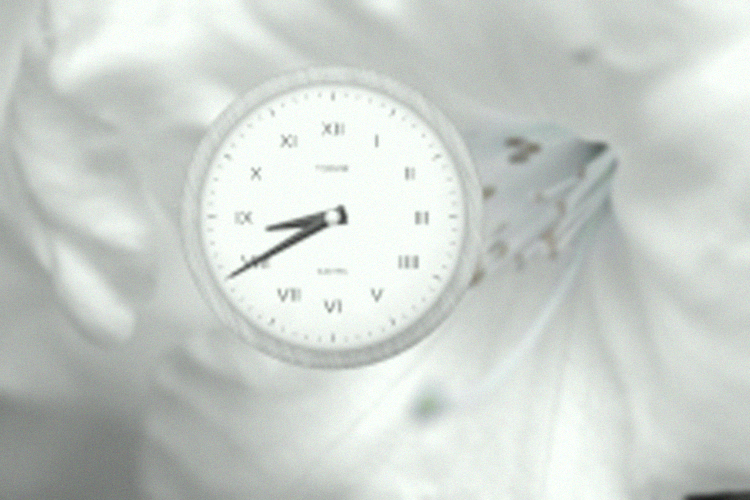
8,40
